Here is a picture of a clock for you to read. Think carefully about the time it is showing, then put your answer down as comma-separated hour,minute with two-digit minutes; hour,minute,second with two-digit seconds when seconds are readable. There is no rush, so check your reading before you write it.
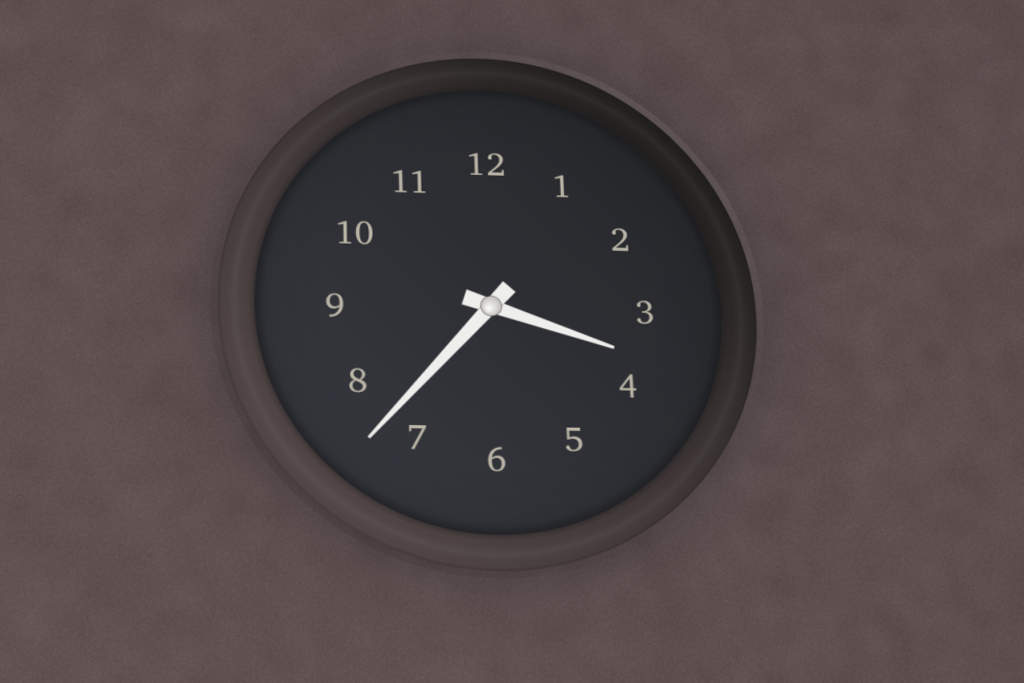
3,37
